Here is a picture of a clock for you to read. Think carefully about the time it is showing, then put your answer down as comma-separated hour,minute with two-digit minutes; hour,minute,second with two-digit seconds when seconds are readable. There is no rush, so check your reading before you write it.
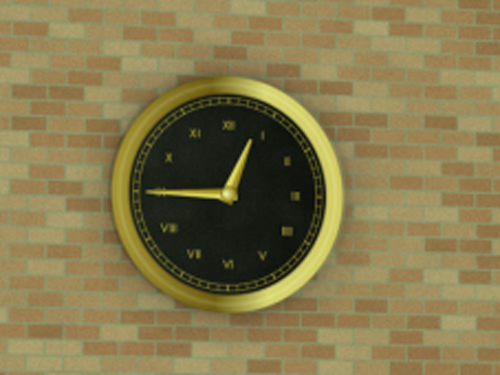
12,45
